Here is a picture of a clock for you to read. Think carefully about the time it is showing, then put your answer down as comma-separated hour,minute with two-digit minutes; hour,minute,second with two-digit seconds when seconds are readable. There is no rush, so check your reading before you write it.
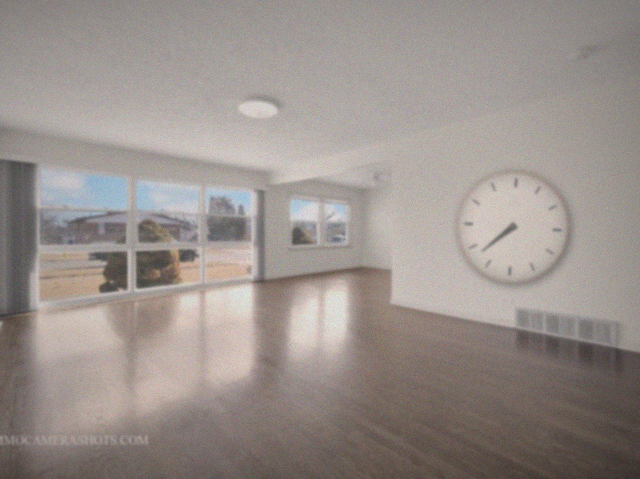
7,38
